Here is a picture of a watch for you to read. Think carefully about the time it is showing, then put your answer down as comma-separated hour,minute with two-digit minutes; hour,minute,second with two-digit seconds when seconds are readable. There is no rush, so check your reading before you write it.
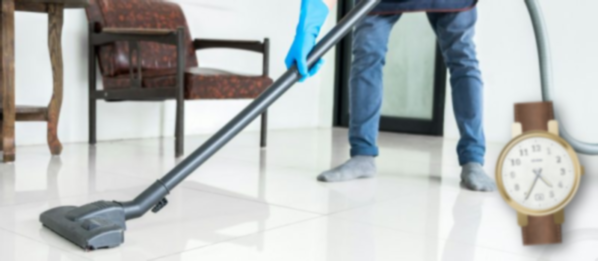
4,35
